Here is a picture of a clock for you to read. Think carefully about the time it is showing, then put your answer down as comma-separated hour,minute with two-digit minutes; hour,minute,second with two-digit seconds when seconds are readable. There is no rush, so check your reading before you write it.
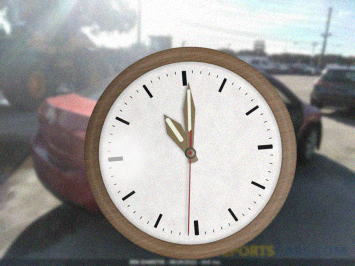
11,00,31
